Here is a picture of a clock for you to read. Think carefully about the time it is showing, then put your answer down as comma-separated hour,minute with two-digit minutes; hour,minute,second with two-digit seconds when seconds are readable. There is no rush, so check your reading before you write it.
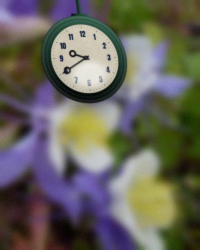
9,40
